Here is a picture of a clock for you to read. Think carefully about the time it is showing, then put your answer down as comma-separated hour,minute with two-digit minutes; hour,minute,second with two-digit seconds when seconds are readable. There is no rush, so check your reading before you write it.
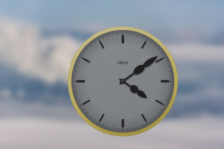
4,09
